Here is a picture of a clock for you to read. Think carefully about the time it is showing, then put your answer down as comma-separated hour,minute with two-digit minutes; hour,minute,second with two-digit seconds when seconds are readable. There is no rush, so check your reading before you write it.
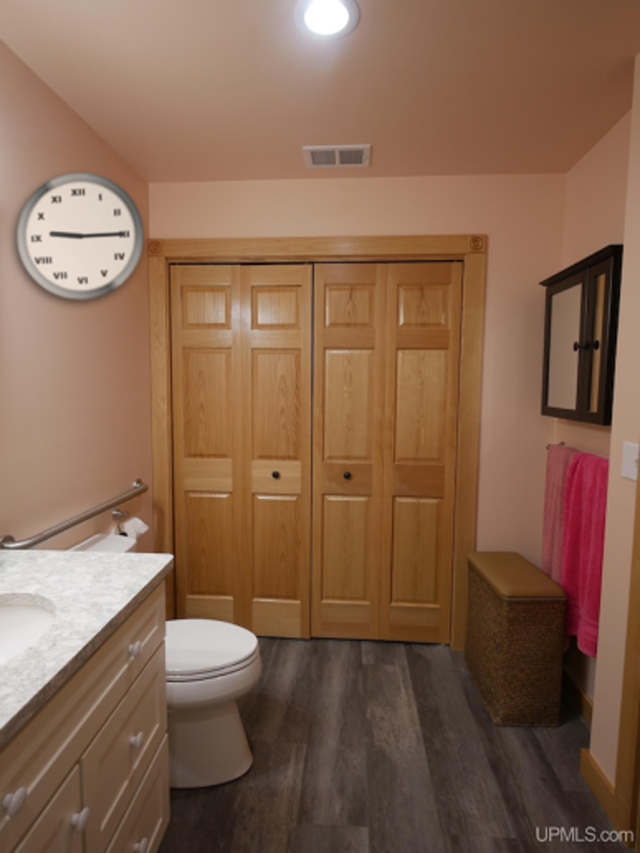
9,15
